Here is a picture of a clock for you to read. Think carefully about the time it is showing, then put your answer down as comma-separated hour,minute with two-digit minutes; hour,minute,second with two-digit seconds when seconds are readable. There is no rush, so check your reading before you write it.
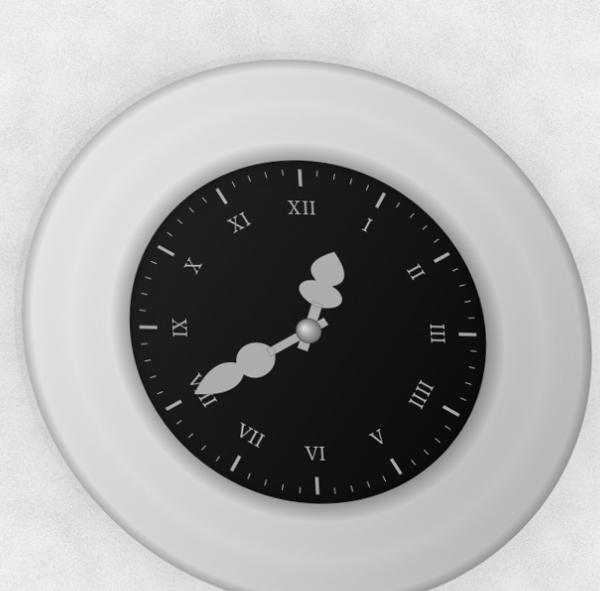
12,40
